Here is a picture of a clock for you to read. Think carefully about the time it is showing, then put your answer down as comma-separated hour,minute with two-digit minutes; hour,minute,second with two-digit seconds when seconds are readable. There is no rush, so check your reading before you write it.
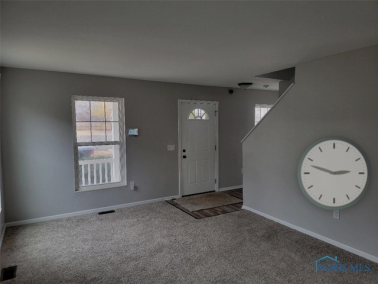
2,48
